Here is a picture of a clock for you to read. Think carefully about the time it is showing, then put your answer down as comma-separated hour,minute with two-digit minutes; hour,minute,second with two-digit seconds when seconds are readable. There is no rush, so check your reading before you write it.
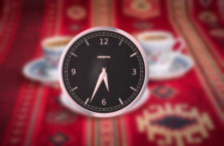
5,34
